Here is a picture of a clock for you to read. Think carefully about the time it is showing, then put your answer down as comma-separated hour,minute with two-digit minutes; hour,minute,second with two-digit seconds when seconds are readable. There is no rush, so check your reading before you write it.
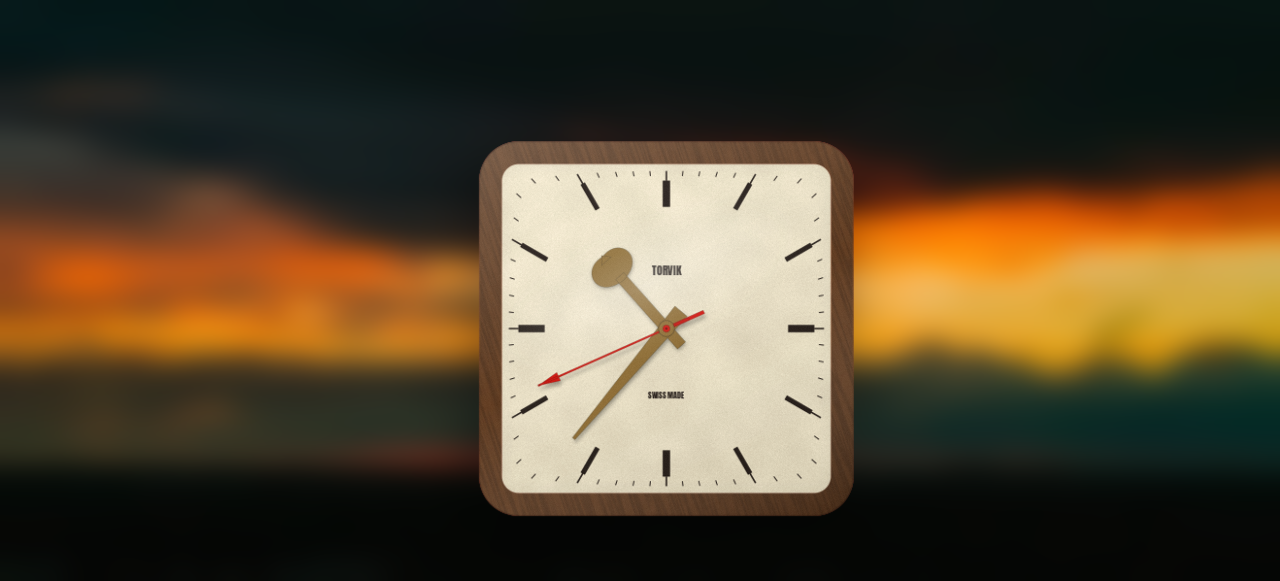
10,36,41
